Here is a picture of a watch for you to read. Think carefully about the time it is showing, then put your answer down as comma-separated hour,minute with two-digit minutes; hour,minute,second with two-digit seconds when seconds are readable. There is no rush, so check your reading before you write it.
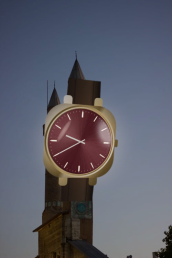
9,40
